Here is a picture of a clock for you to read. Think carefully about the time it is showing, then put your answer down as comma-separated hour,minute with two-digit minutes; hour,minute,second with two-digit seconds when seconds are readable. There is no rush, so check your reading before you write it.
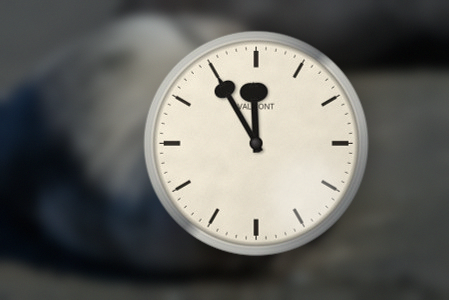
11,55
